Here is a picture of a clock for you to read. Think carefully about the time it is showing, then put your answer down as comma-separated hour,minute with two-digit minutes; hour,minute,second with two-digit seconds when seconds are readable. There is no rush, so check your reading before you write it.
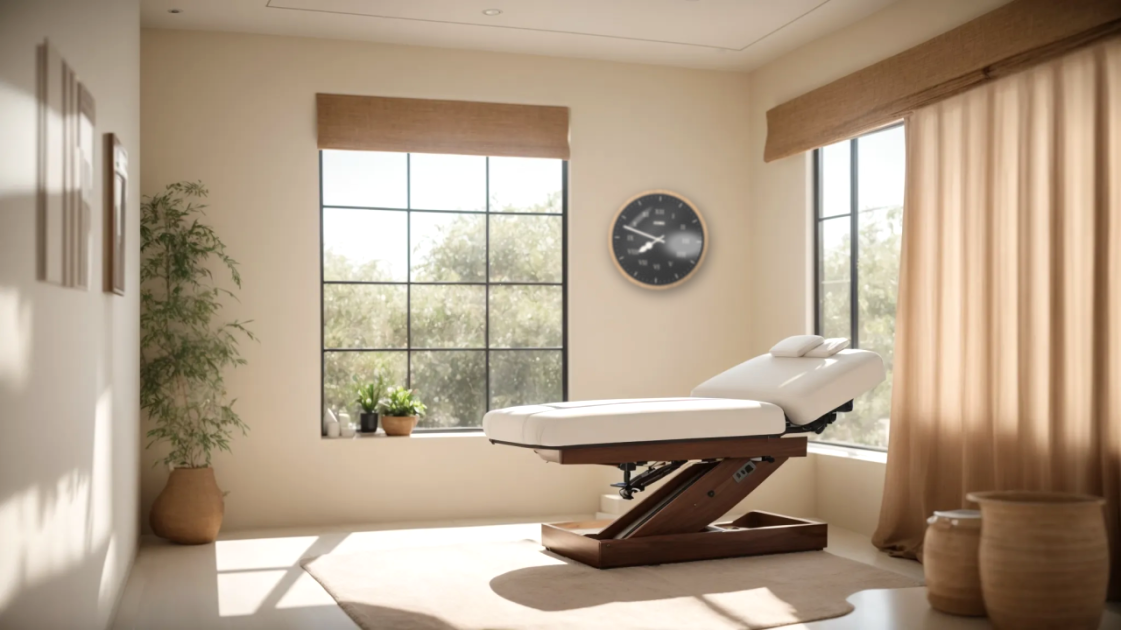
7,48
